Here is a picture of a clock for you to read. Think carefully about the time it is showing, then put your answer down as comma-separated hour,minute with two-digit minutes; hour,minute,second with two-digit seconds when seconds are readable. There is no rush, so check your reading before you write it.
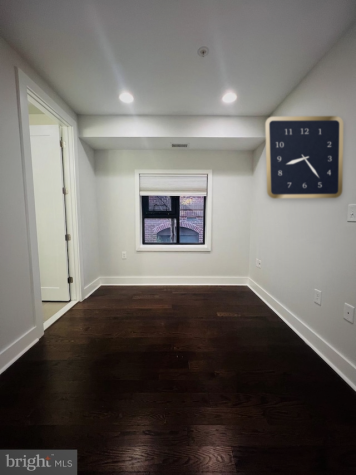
8,24
